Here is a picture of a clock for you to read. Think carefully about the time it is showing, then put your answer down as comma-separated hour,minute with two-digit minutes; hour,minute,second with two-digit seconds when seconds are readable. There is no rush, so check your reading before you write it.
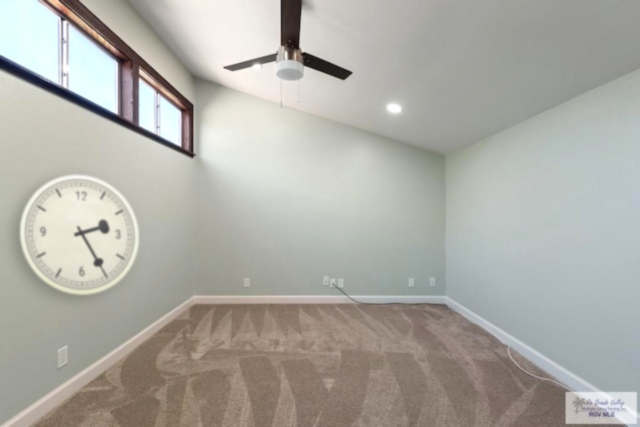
2,25
